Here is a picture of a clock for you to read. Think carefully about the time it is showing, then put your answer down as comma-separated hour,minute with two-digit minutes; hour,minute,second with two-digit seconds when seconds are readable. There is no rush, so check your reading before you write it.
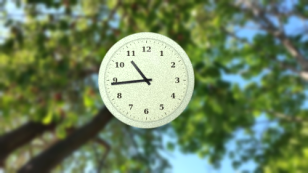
10,44
